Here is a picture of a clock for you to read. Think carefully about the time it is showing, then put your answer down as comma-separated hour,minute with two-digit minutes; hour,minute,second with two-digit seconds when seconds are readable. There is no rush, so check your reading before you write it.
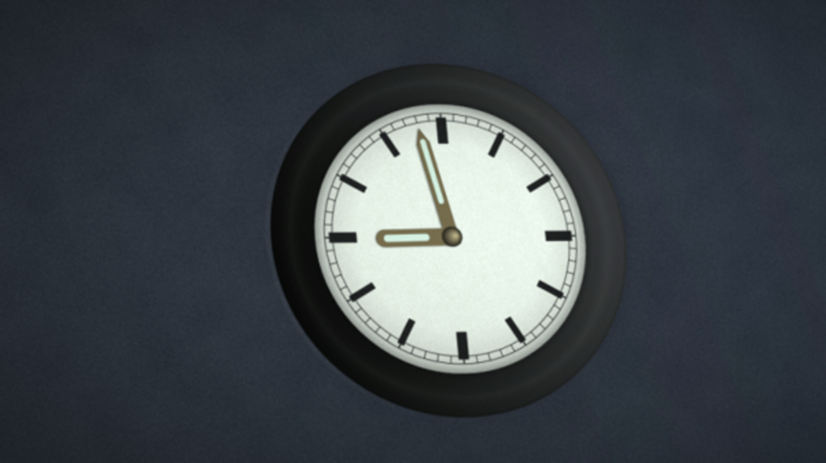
8,58
